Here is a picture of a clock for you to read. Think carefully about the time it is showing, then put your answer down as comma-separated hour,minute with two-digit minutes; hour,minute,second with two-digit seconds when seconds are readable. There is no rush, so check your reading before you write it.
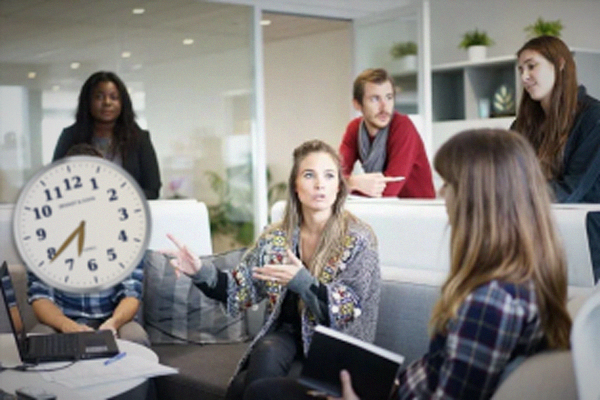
6,39
